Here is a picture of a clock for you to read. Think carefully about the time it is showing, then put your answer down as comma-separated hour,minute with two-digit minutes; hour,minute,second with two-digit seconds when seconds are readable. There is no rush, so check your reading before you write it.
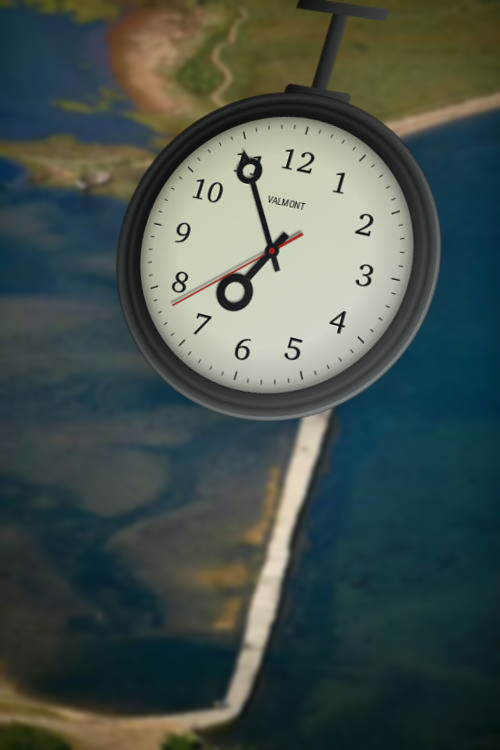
6,54,38
